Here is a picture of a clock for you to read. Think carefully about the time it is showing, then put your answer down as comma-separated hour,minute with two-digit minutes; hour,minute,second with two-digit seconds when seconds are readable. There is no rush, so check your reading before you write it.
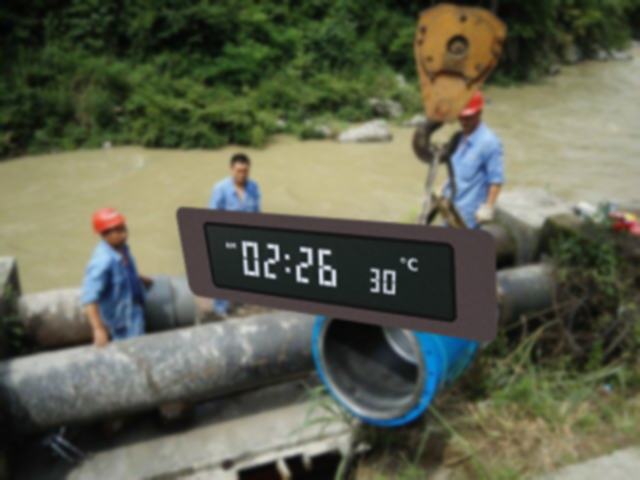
2,26
